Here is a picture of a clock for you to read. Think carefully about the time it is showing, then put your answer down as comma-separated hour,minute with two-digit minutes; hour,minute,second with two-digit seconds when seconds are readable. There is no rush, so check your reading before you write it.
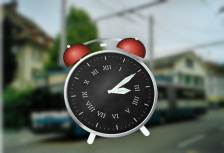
3,10
